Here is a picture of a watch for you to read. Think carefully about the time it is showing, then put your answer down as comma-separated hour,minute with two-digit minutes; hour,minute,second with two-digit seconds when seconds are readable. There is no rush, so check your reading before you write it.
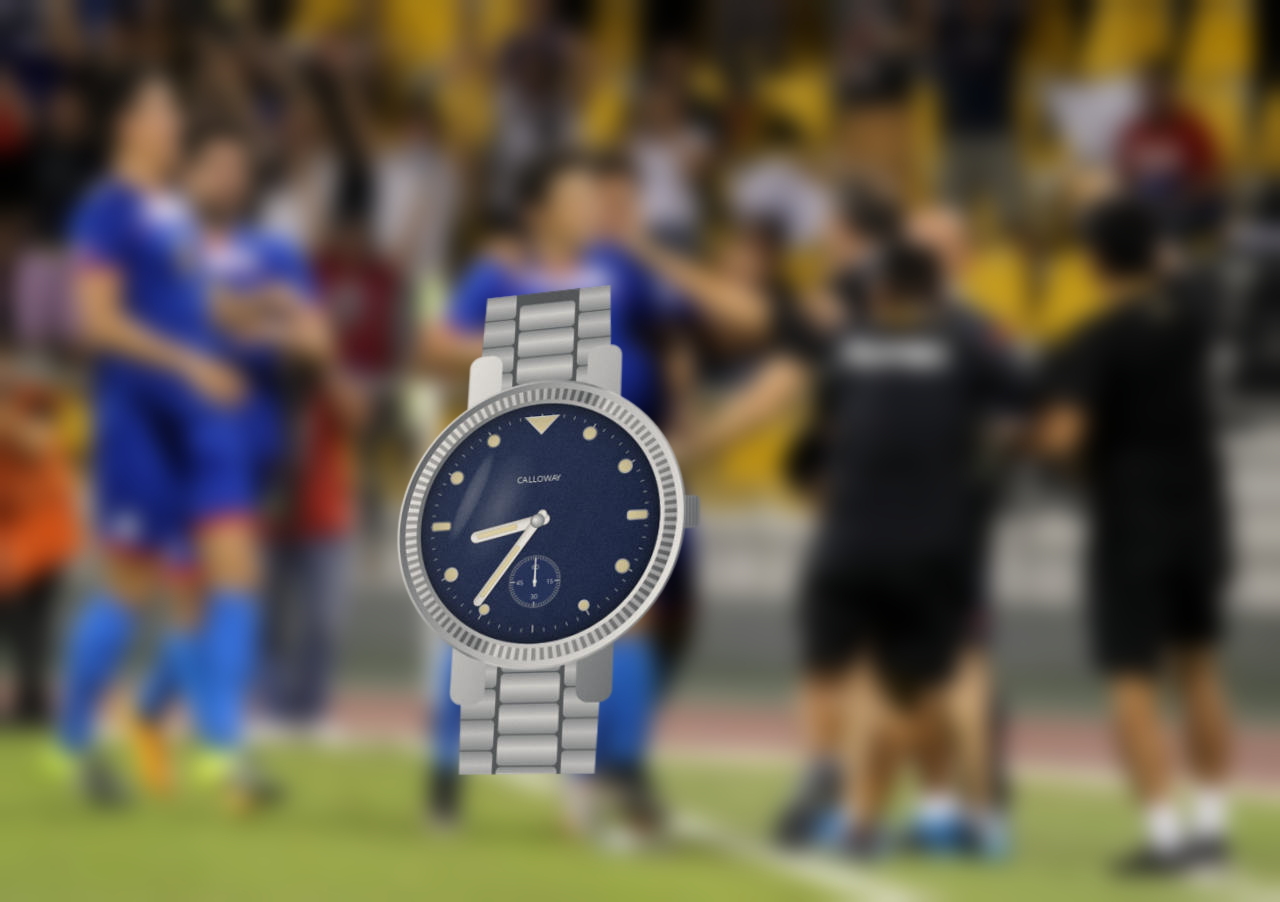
8,36
